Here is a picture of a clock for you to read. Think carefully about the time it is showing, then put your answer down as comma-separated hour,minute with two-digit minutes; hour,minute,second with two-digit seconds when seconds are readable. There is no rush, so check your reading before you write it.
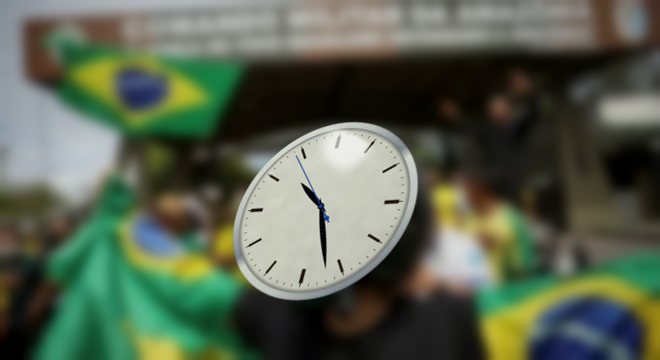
10,26,54
